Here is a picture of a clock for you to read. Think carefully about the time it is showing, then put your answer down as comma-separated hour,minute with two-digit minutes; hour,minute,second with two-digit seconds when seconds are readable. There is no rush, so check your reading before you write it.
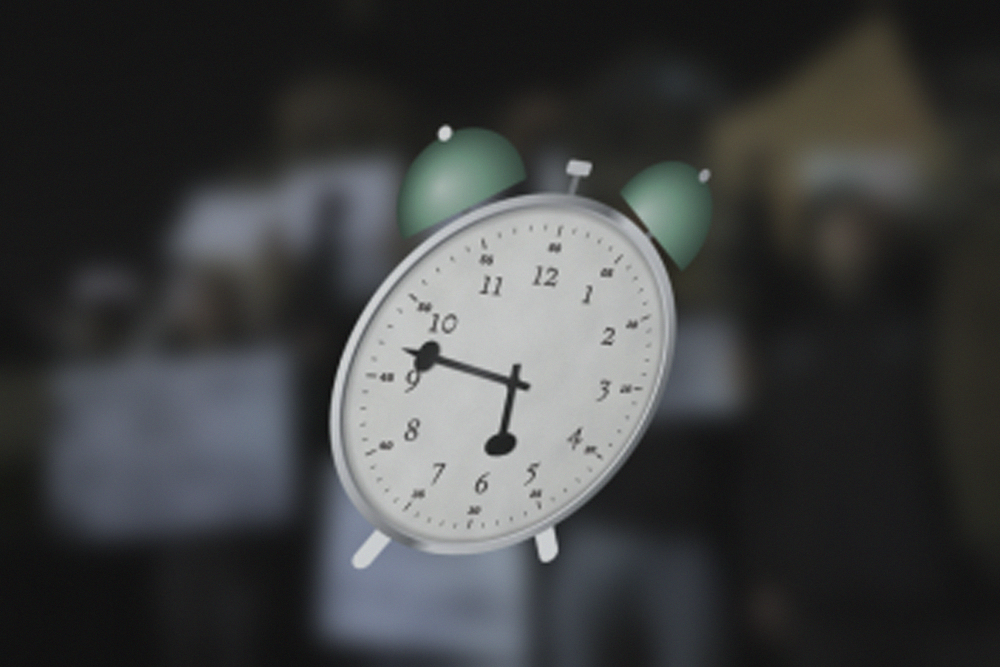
5,47
